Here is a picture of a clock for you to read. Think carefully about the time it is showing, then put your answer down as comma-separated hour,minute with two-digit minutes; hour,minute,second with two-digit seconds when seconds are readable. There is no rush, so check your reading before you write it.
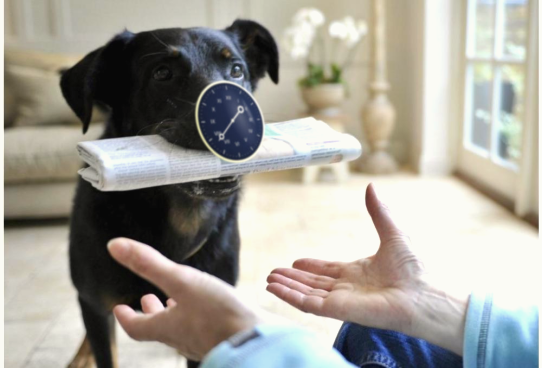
1,38
